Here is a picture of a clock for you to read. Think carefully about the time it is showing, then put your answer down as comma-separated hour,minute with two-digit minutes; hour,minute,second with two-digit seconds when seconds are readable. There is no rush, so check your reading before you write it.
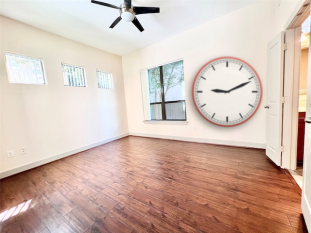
9,11
